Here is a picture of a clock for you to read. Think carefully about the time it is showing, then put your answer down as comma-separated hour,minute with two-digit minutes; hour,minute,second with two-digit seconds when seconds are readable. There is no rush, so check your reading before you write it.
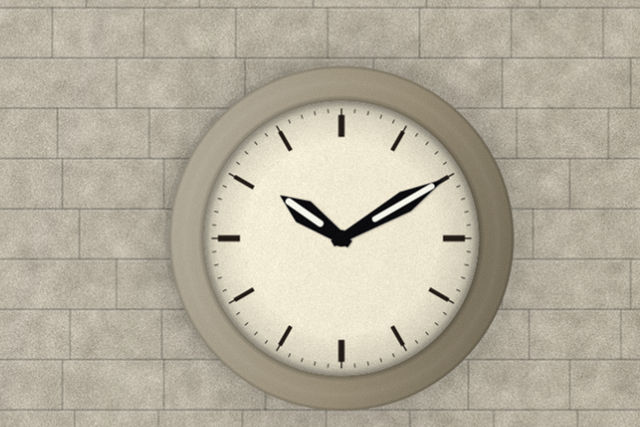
10,10
